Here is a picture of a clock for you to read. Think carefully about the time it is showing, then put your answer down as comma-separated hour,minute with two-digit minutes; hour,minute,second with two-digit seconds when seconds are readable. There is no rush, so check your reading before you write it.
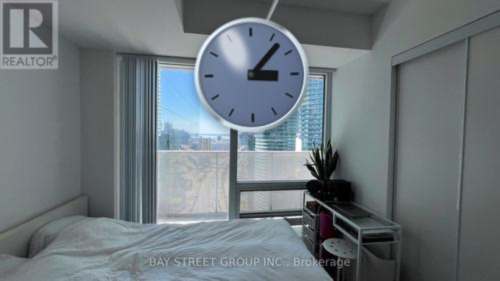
3,07
